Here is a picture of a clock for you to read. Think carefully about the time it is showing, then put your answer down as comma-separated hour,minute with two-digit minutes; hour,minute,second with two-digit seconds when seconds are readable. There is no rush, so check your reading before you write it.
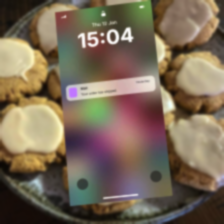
15,04
